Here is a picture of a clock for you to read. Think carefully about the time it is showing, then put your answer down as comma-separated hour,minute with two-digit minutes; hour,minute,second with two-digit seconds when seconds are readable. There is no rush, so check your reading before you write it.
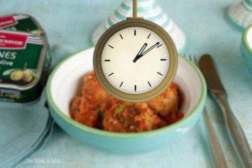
1,09
